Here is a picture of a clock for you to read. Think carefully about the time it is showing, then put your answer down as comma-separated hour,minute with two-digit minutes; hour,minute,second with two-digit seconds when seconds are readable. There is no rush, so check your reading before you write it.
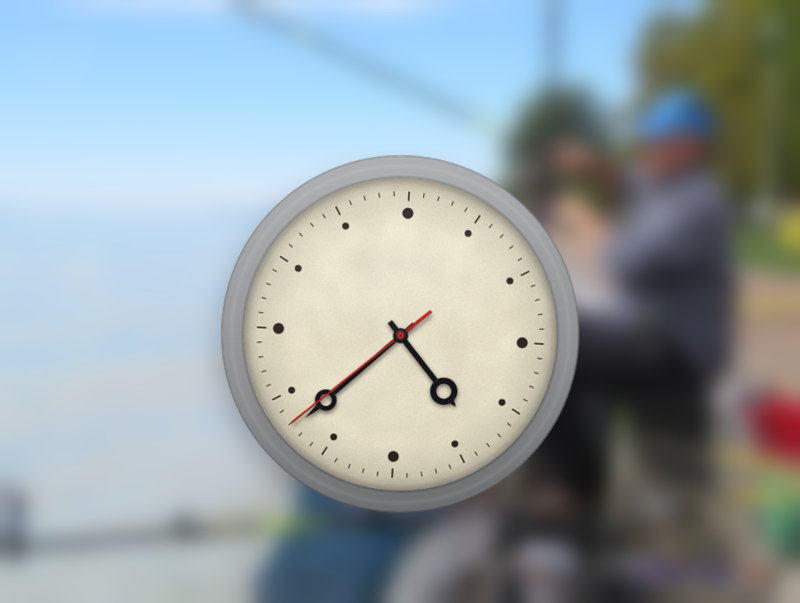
4,37,38
